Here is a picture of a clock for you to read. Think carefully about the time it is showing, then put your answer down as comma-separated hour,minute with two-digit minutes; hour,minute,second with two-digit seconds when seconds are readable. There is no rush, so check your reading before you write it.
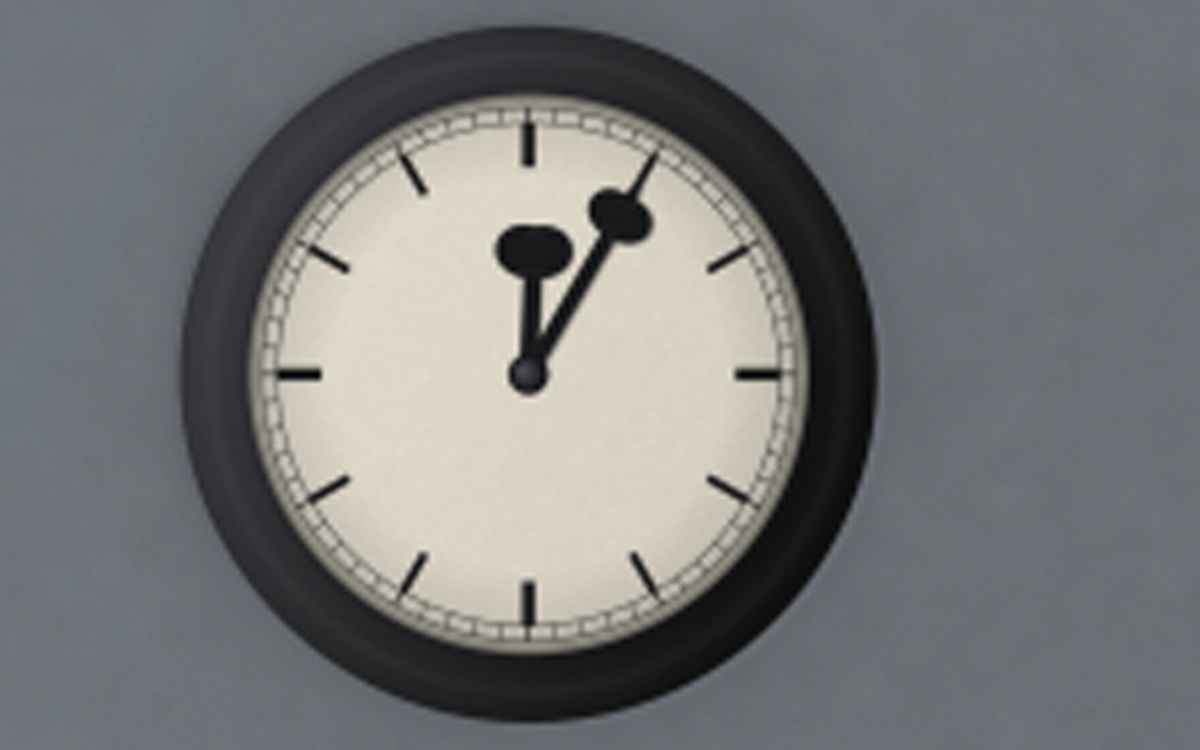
12,05
